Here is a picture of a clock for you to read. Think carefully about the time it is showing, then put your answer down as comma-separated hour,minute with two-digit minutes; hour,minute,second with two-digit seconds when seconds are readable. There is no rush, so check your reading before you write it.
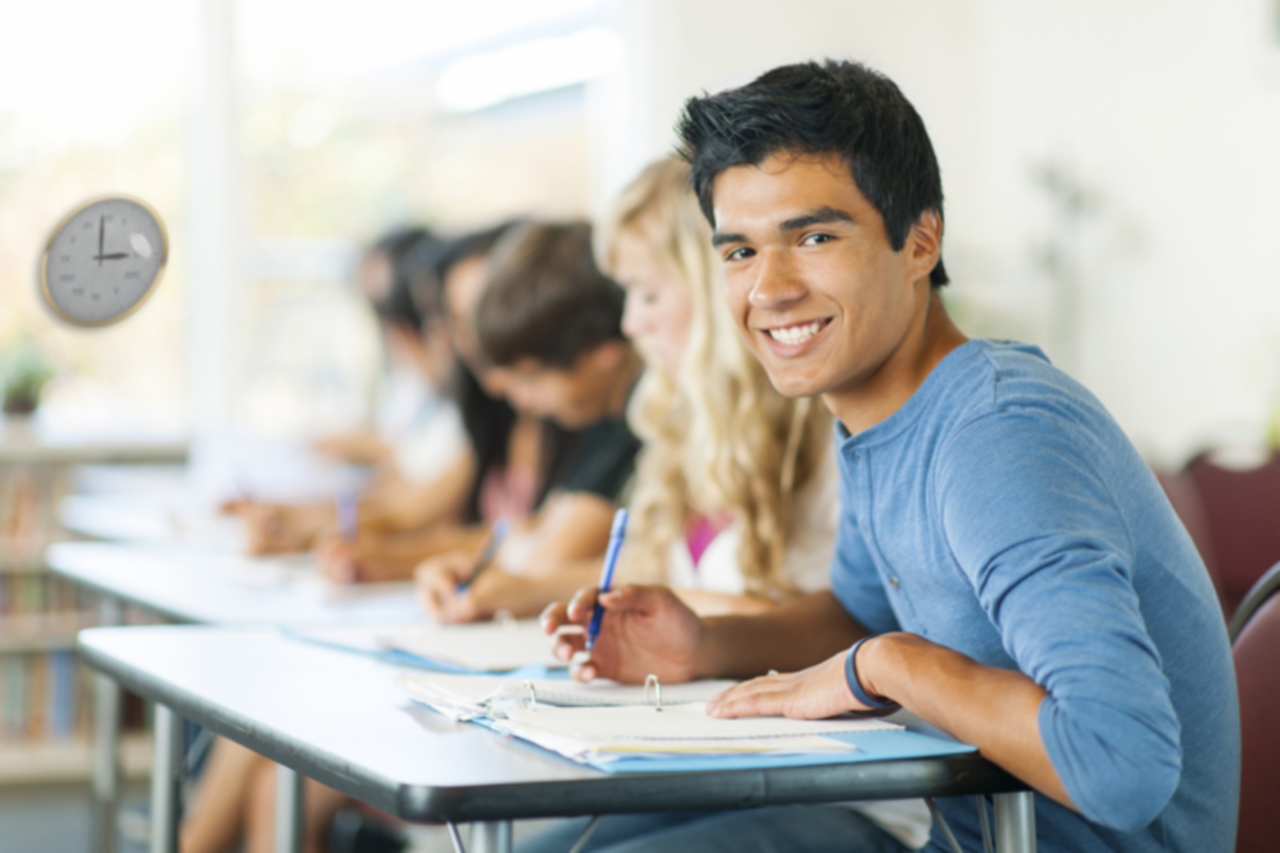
2,59
